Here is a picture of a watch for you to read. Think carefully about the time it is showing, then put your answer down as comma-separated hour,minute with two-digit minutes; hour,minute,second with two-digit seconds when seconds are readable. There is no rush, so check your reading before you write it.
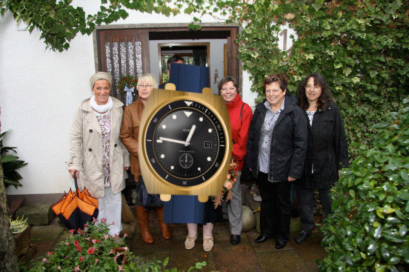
12,46
